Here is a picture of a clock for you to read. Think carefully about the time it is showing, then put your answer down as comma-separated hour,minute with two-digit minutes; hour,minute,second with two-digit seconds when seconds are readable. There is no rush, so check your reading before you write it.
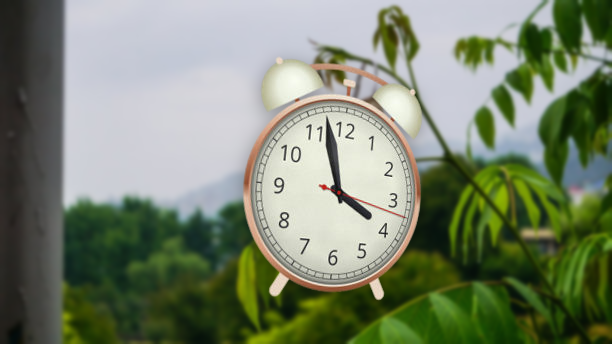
3,57,17
